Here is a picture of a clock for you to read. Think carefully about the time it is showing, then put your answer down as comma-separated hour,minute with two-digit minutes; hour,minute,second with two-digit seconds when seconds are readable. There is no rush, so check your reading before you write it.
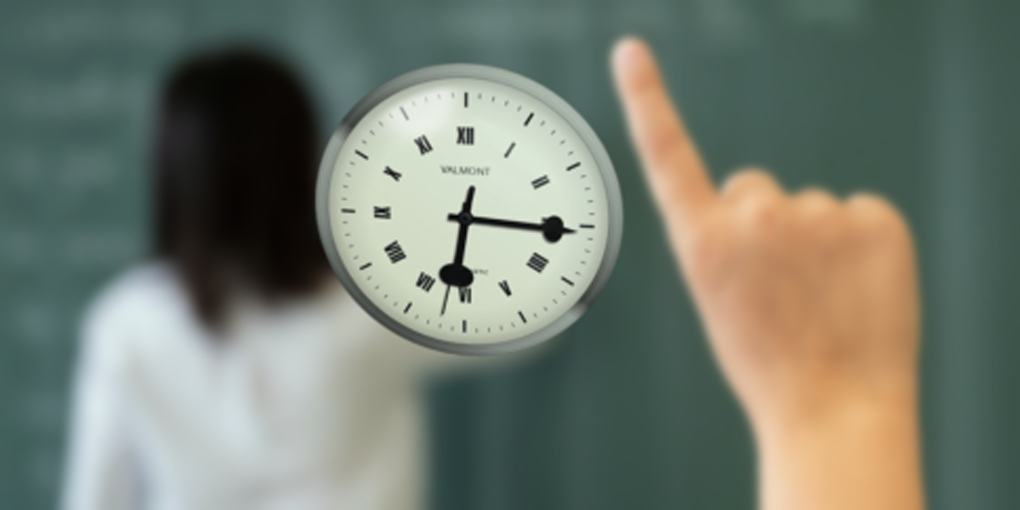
6,15,32
